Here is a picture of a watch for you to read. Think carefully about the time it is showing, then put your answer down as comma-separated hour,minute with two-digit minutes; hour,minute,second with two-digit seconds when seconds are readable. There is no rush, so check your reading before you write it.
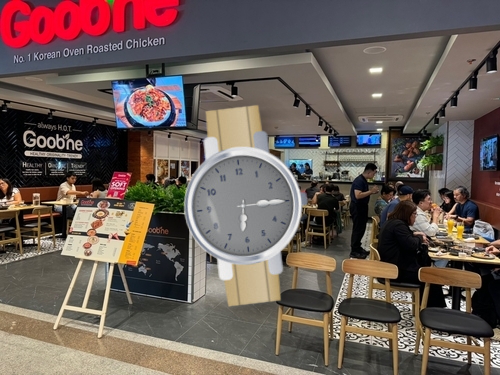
6,15
